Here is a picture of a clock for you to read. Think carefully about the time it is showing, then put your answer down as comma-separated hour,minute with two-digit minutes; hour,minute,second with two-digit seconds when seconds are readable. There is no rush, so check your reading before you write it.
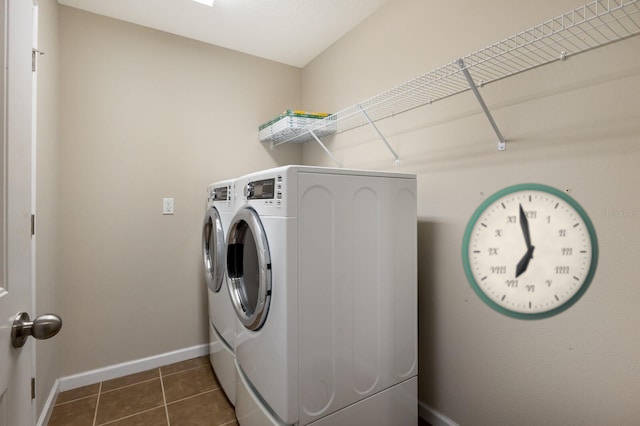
6,58
